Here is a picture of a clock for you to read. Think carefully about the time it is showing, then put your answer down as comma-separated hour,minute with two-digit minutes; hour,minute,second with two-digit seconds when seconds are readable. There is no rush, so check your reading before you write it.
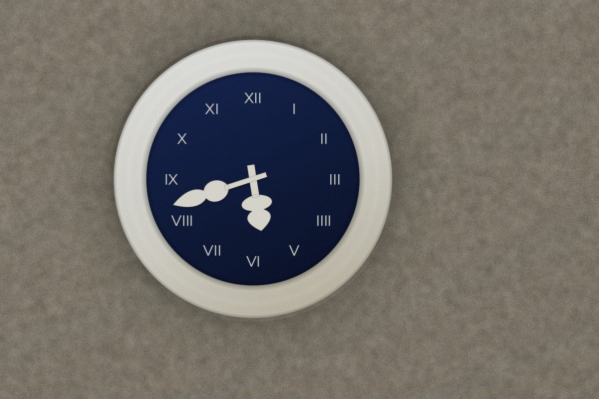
5,42
